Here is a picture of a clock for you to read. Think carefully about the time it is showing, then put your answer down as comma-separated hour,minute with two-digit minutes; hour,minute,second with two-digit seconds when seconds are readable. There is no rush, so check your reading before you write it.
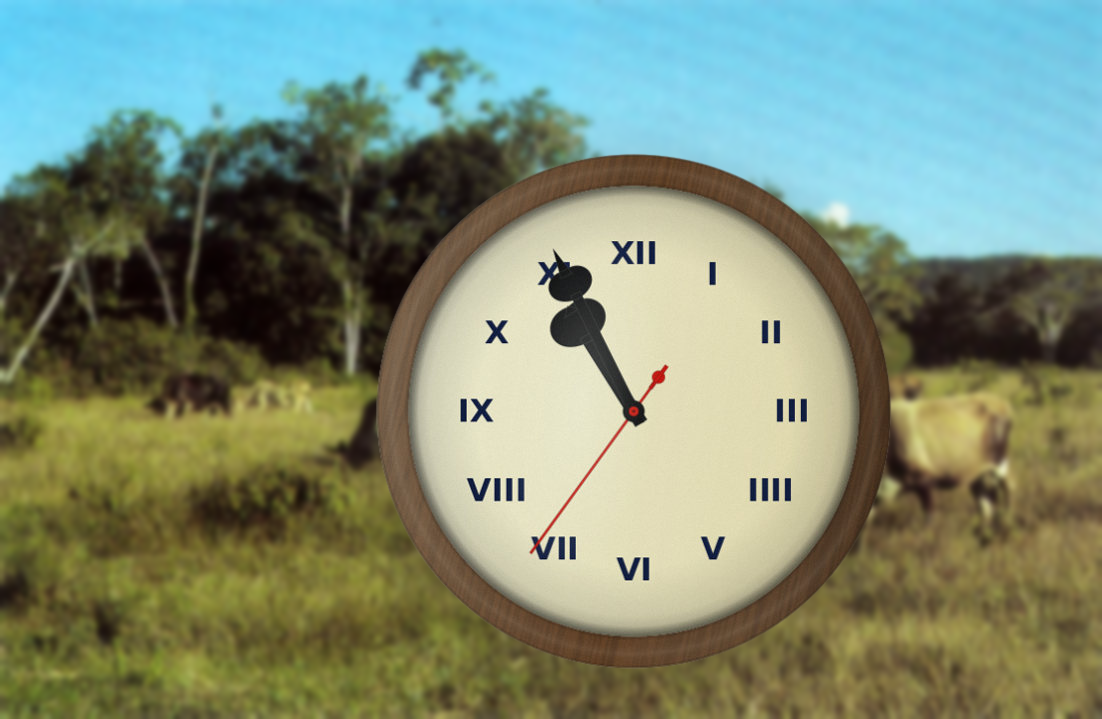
10,55,36
